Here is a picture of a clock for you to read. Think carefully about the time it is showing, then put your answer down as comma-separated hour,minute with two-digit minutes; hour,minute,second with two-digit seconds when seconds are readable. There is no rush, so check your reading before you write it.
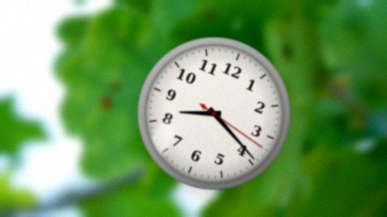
8,19,17
